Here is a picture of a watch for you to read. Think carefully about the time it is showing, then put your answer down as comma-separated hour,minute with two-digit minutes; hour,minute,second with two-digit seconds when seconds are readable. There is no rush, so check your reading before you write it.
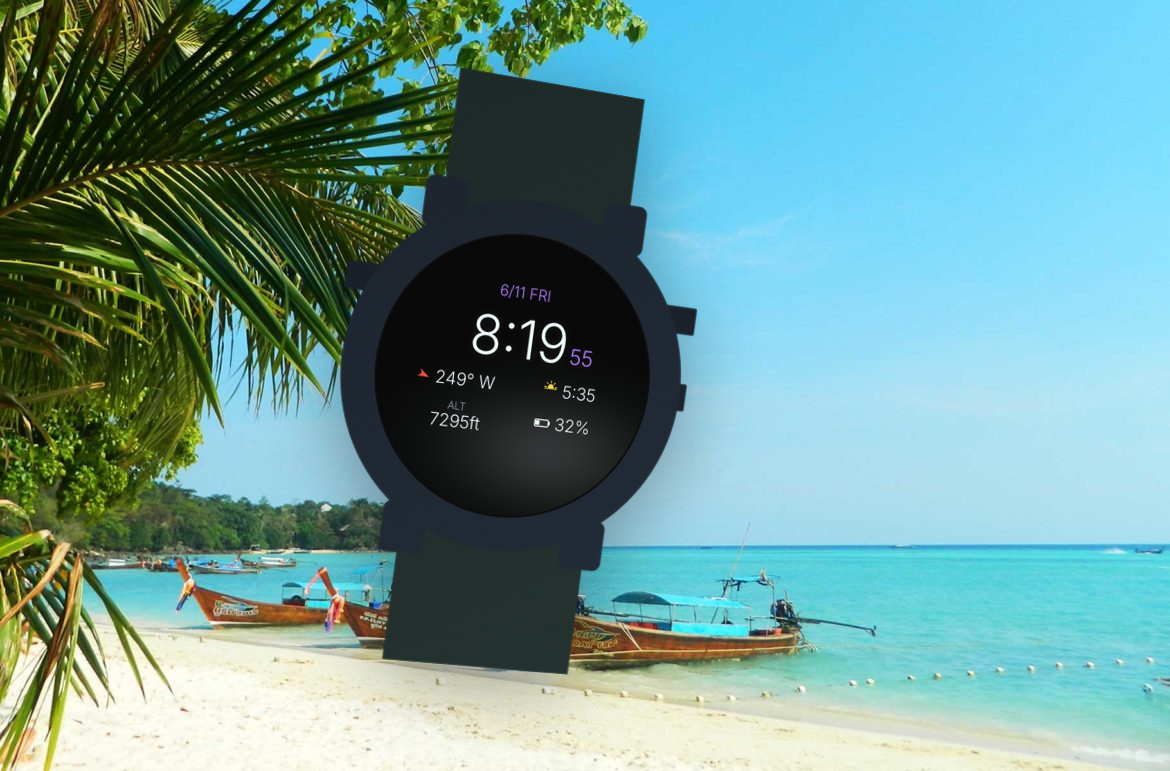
8,19,55
